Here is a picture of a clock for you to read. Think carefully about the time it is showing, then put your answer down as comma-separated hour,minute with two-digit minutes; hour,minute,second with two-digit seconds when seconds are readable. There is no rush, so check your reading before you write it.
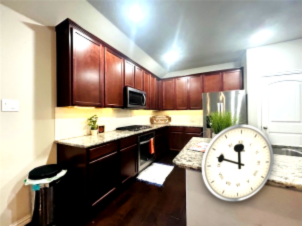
11,48
